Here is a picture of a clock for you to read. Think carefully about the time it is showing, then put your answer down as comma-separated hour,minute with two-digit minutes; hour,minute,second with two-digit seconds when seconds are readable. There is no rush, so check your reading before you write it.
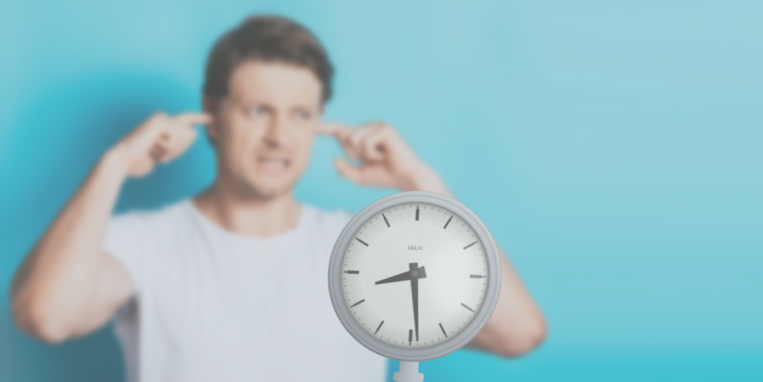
8,29
